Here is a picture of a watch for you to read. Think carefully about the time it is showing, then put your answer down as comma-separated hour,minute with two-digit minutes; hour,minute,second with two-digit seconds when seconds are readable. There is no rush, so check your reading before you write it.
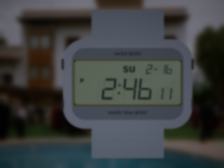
2,46,11
